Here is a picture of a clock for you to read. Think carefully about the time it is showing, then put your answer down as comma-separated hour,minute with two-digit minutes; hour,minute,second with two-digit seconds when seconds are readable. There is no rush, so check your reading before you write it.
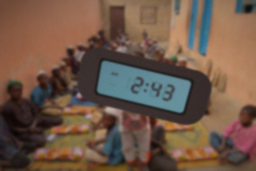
2,43
